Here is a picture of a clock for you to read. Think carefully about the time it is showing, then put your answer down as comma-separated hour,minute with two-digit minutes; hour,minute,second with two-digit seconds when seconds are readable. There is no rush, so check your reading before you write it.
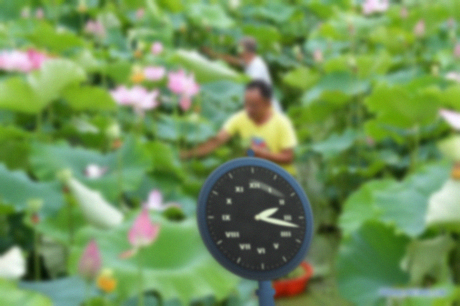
2,17
